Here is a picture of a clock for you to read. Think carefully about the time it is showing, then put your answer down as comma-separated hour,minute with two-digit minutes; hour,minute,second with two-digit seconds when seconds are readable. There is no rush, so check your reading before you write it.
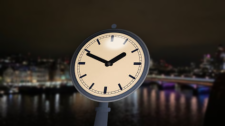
1,49
